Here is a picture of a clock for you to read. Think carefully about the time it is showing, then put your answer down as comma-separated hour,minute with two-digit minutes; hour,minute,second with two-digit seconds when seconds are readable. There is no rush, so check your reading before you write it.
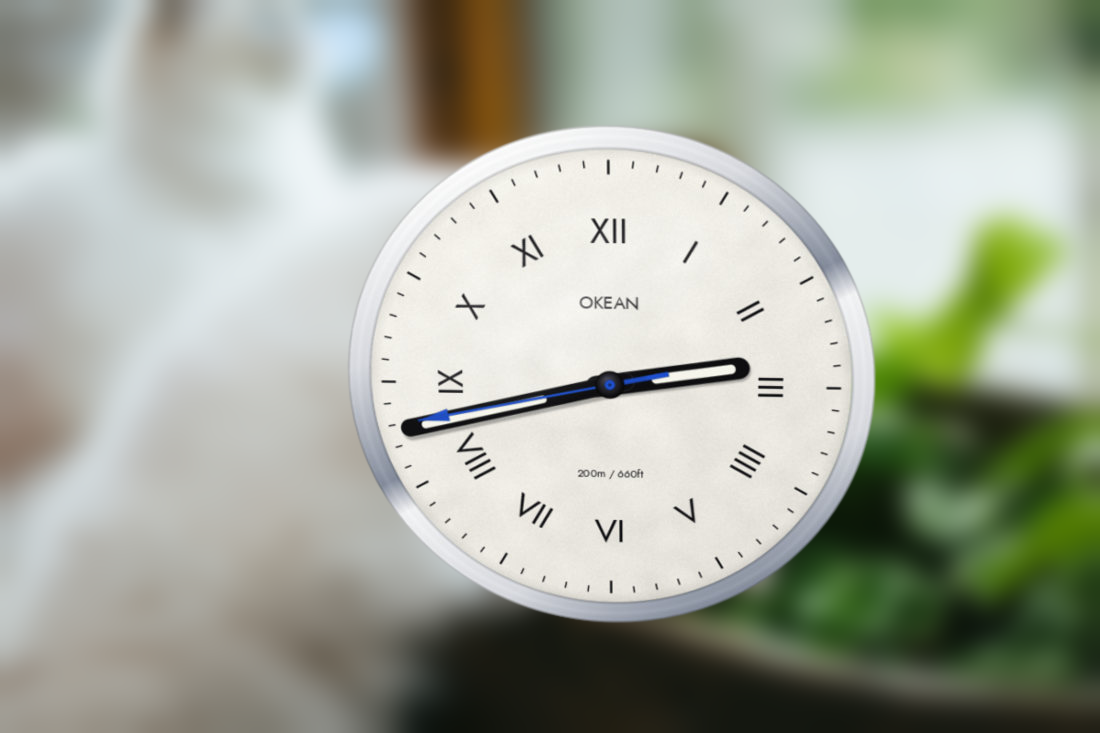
2,42,43
